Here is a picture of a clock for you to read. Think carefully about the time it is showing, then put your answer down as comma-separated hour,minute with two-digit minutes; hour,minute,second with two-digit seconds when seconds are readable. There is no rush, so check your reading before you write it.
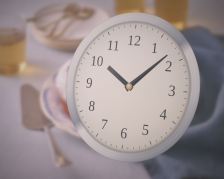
10,08
